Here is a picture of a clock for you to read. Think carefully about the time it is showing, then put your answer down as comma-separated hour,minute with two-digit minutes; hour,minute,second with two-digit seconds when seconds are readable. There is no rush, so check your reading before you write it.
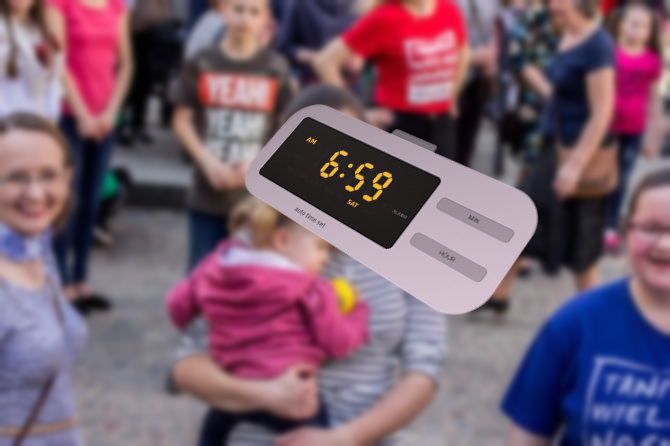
6,59
